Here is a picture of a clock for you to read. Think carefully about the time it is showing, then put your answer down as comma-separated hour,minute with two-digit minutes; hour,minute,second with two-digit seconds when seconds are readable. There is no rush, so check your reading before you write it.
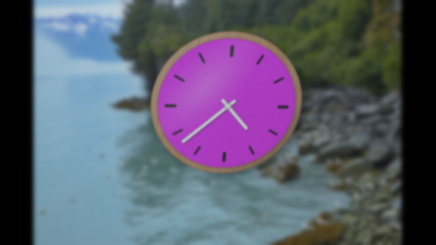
4,38
